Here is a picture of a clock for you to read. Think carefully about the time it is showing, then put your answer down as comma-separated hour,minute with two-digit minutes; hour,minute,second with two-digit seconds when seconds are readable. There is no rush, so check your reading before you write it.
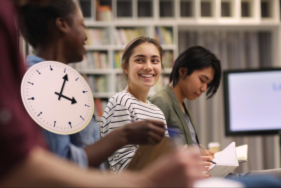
4,06
